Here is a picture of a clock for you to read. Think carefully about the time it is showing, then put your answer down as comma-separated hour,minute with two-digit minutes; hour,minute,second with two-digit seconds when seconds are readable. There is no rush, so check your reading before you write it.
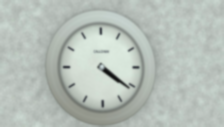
4,21
